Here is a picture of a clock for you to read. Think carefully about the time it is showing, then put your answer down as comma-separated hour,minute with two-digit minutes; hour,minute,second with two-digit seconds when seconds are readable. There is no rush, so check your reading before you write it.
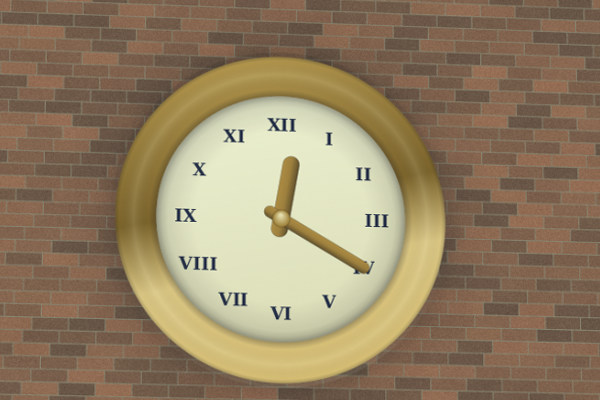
12,20
